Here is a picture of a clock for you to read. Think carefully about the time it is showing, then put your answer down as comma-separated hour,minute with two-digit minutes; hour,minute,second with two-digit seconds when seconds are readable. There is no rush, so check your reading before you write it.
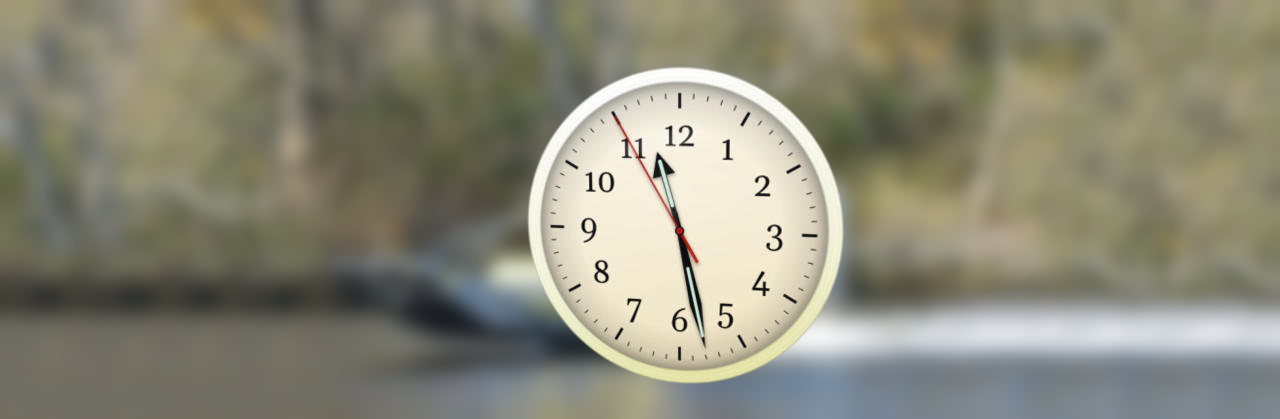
11,27,55
